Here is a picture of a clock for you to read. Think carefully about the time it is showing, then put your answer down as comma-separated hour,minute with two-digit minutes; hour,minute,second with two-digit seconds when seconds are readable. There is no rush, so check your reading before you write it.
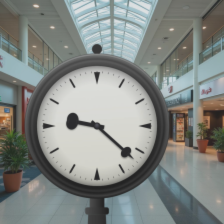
9,22
